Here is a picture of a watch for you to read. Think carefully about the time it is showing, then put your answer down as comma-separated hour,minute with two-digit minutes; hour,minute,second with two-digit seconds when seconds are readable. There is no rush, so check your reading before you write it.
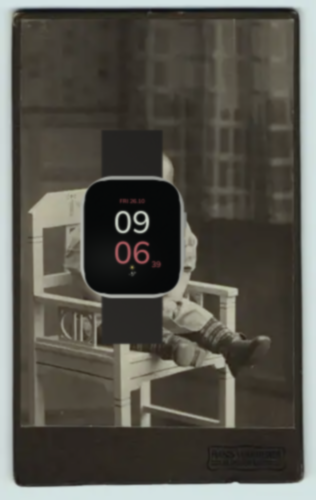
9,06
